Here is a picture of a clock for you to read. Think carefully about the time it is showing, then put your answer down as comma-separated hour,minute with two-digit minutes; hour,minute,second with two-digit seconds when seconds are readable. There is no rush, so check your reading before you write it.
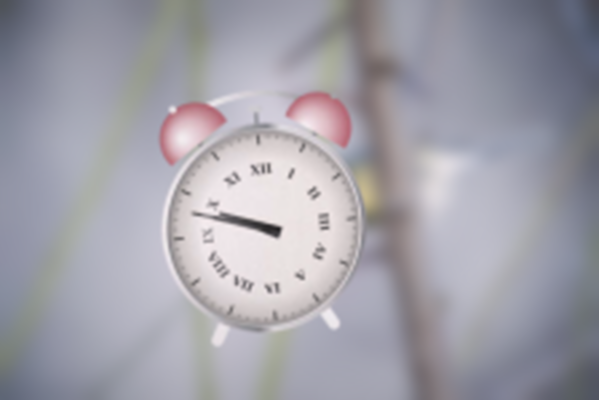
9,48
